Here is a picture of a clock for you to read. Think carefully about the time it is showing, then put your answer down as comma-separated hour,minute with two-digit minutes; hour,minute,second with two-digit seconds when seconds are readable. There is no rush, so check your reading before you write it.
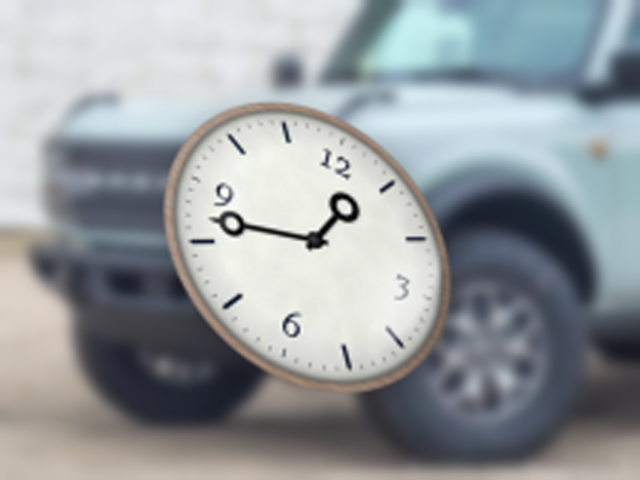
12,42
